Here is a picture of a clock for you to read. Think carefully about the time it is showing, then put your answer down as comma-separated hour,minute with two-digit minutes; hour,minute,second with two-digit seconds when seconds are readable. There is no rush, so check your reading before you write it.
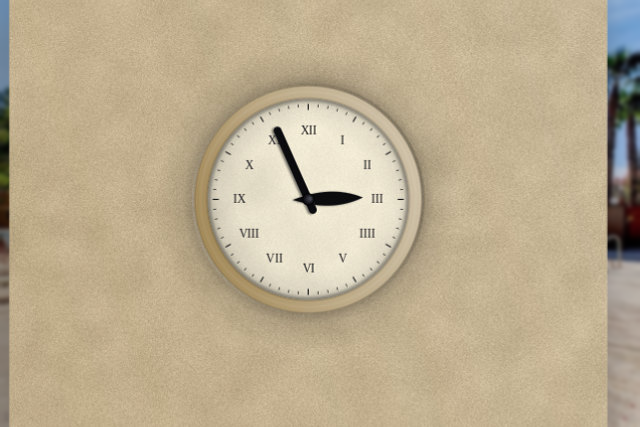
2,56
